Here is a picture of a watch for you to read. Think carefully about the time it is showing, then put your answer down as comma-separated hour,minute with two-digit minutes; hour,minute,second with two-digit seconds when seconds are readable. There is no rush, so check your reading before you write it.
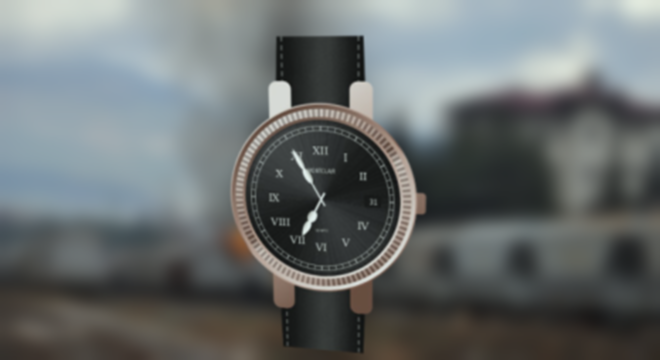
6,55
